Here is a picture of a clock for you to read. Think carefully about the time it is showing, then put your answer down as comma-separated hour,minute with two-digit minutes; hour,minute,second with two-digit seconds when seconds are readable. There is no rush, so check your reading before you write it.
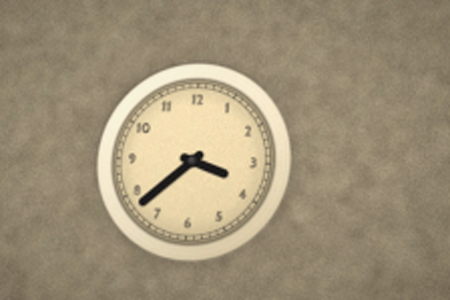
3,38
